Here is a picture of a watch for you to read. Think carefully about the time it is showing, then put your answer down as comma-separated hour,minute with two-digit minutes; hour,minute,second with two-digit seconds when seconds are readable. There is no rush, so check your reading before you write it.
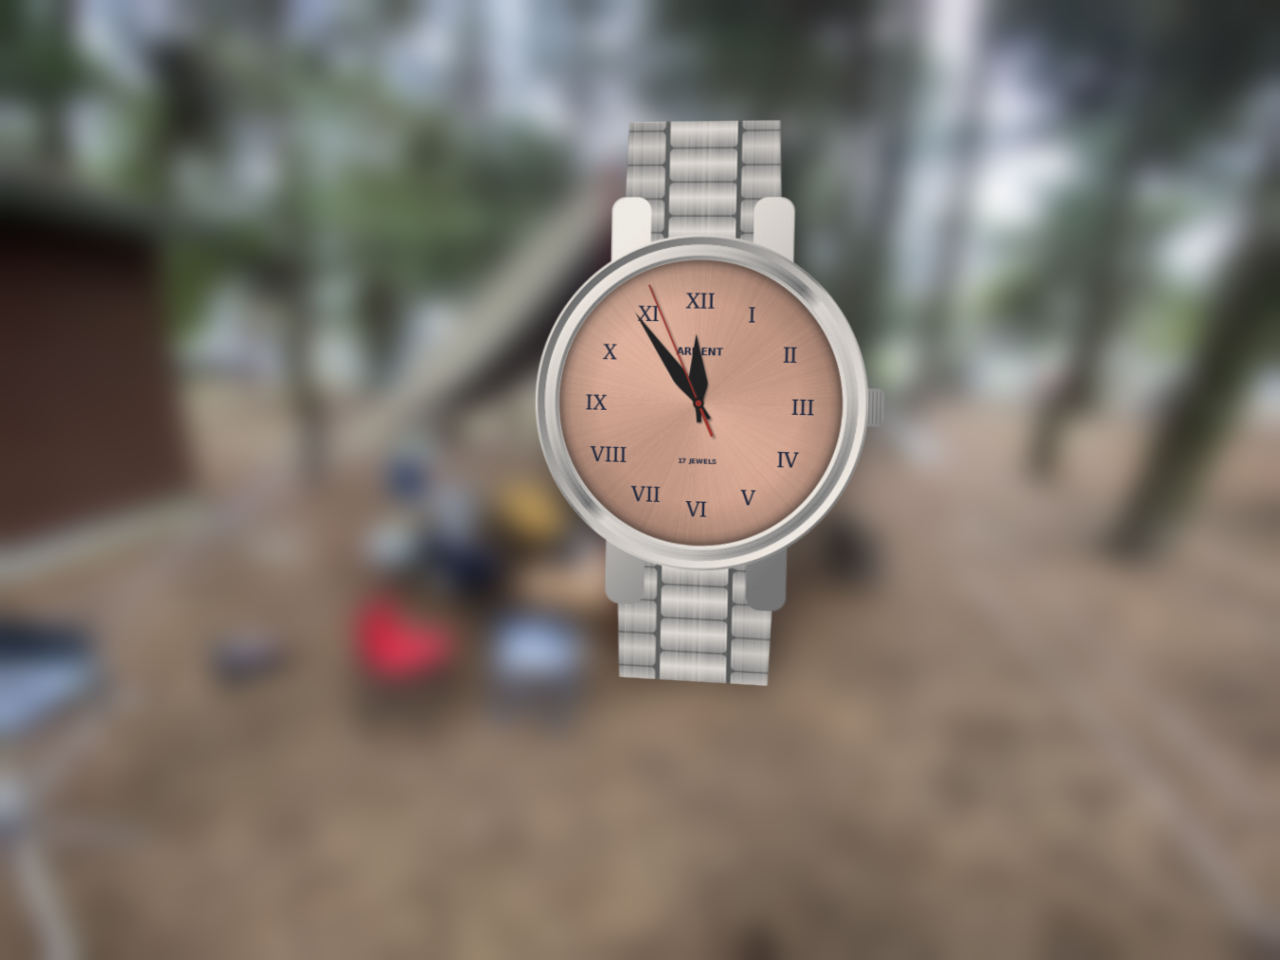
11,53,56
